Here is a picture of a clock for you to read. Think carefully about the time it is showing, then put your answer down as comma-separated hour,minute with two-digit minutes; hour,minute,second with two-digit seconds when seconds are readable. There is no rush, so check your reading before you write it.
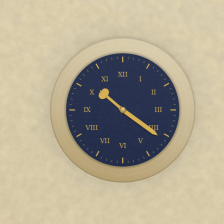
10,21
